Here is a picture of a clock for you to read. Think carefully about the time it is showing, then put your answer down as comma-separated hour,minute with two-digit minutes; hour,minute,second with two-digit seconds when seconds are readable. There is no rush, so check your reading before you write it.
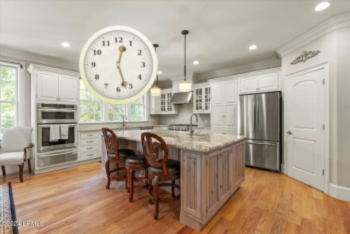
12,27
